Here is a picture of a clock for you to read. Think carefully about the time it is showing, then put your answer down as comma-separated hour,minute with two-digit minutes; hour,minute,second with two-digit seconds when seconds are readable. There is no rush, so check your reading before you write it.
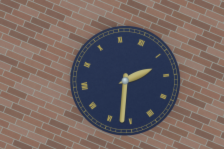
1,27
